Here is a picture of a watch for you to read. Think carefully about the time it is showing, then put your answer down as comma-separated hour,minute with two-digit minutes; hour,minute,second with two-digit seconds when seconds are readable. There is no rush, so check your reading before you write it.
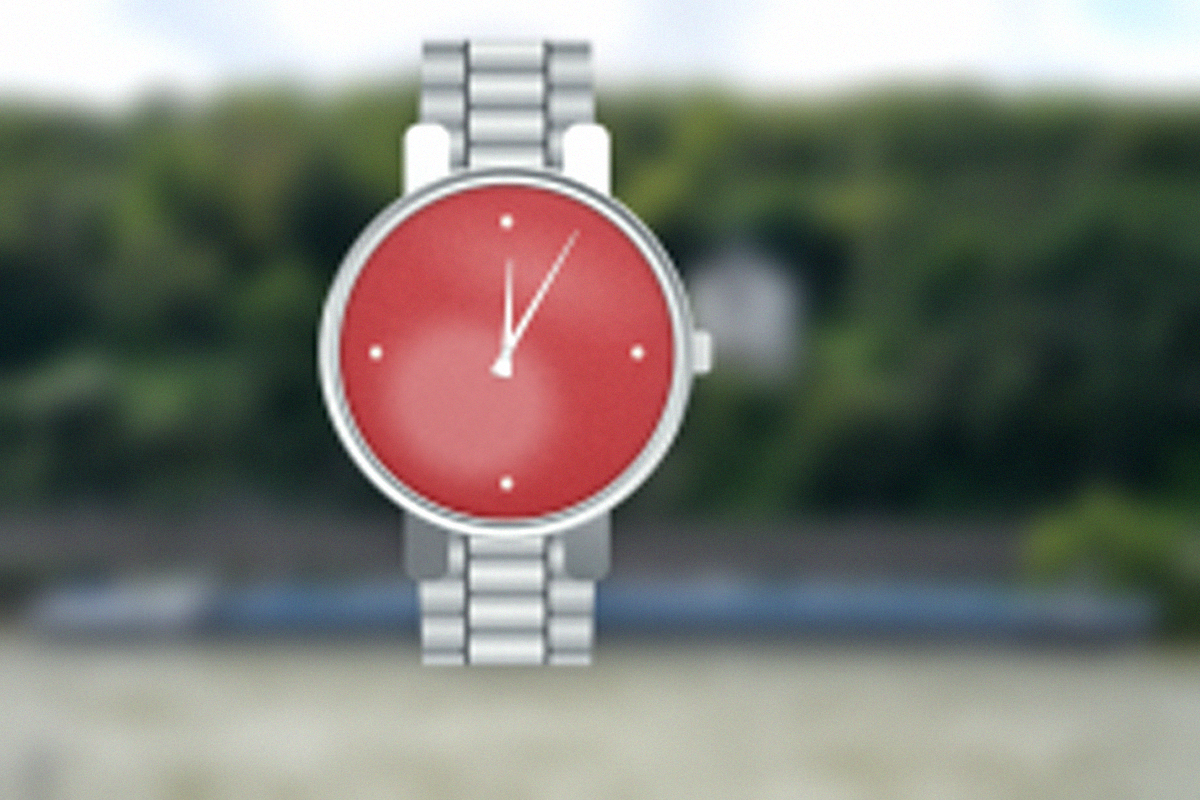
12,05
